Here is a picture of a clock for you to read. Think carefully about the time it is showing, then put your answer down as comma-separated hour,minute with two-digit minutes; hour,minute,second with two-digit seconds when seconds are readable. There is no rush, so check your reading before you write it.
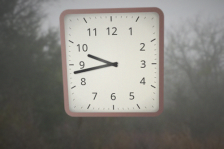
9,43
